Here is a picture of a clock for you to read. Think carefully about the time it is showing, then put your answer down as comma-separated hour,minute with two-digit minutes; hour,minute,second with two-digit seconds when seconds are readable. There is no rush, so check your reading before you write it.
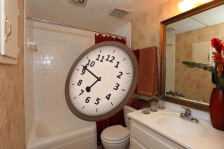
6,47
